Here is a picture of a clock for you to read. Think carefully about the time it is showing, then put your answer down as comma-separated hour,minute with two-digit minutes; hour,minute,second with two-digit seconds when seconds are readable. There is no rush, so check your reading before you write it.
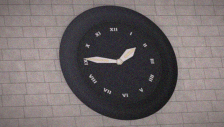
1,46
